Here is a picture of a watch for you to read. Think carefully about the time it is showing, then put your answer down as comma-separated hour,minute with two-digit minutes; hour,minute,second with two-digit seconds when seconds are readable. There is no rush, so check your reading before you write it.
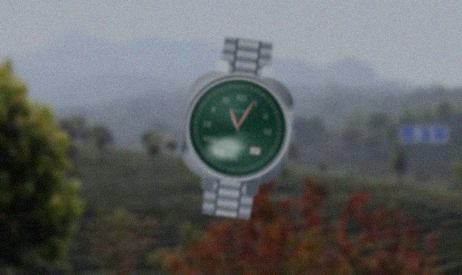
11,04
